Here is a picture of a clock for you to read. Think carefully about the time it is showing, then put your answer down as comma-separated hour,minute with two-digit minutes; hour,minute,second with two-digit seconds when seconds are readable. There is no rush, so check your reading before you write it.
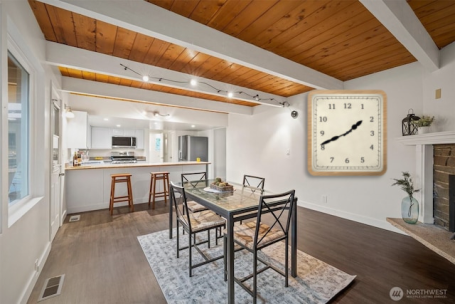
1,41
